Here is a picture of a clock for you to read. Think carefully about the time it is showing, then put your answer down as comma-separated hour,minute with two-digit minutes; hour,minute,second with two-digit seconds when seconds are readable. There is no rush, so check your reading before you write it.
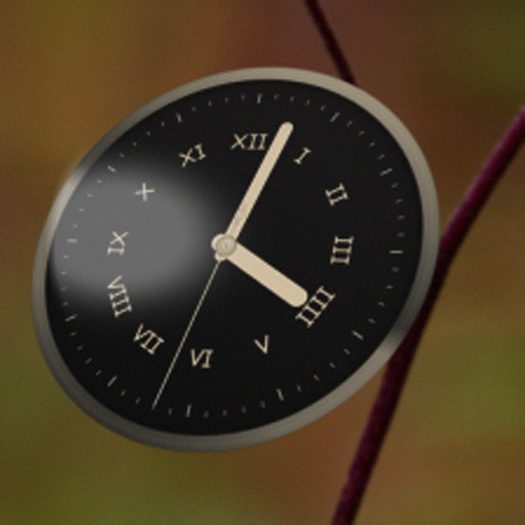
4,02,32
